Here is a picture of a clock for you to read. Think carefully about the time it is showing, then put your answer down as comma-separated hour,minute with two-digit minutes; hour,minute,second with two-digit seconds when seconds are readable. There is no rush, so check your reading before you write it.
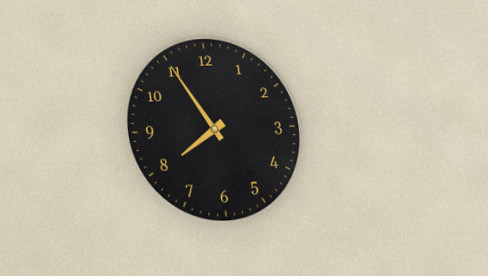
7,55
